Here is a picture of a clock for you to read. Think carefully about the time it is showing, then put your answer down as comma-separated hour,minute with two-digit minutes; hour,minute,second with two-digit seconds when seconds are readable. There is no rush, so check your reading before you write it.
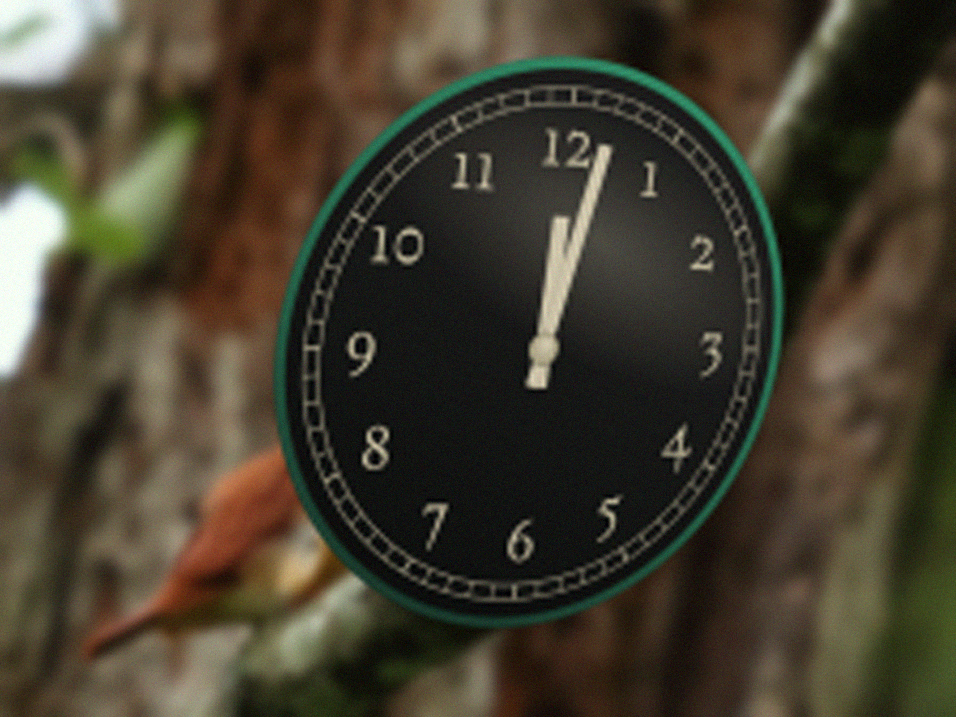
12,02
